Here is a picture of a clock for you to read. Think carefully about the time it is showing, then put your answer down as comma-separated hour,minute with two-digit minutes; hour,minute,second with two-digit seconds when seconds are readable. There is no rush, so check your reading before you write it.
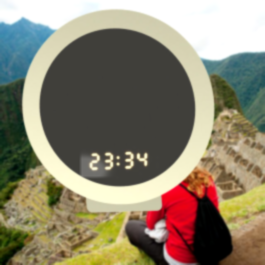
23,34
